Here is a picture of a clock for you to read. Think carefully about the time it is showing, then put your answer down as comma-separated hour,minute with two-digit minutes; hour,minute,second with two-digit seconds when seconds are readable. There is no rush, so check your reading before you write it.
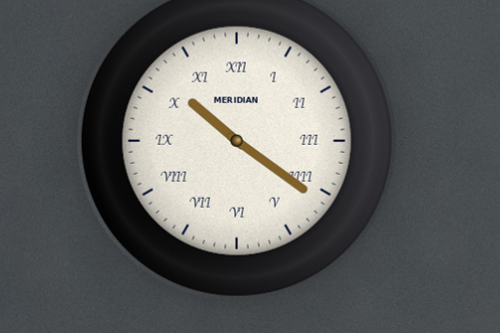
10,21
